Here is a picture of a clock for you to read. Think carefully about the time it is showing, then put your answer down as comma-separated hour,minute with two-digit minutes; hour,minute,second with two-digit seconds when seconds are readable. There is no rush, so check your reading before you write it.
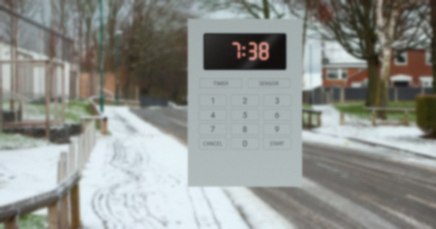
7,38
